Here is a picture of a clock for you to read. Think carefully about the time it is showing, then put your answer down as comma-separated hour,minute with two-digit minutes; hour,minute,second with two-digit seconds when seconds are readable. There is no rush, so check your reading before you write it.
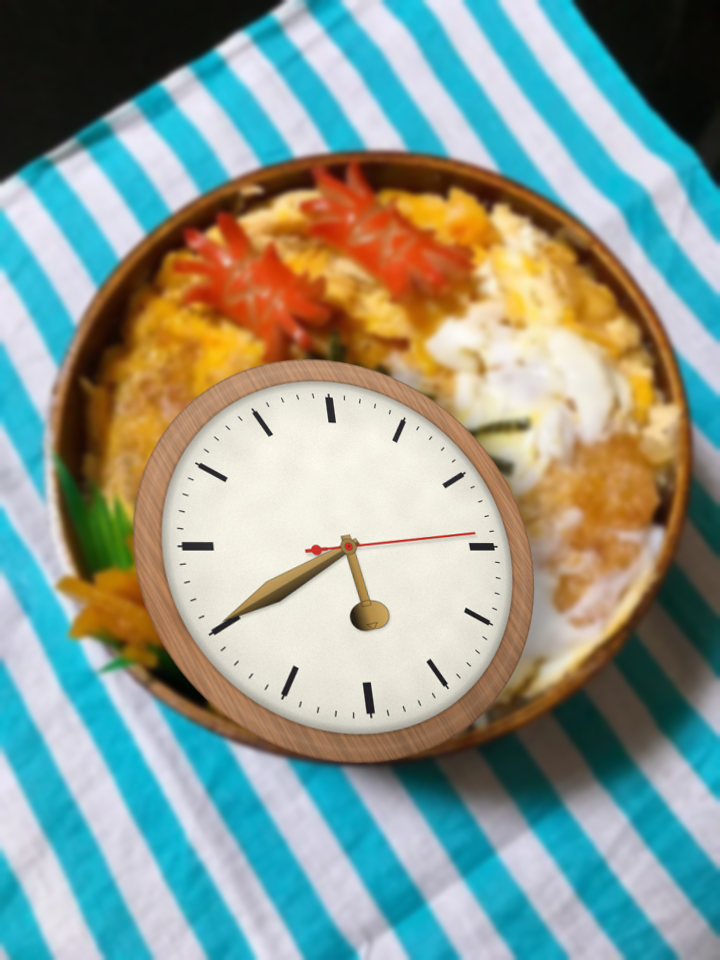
5,40,14
